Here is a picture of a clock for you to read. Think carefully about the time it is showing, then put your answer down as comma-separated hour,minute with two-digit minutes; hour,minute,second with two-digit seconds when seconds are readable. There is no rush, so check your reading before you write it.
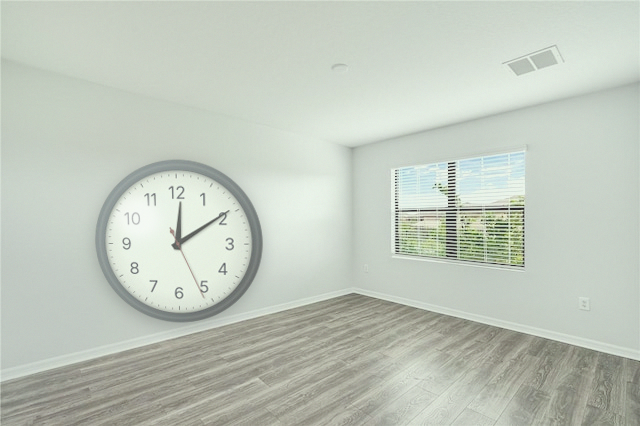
12,09,26
